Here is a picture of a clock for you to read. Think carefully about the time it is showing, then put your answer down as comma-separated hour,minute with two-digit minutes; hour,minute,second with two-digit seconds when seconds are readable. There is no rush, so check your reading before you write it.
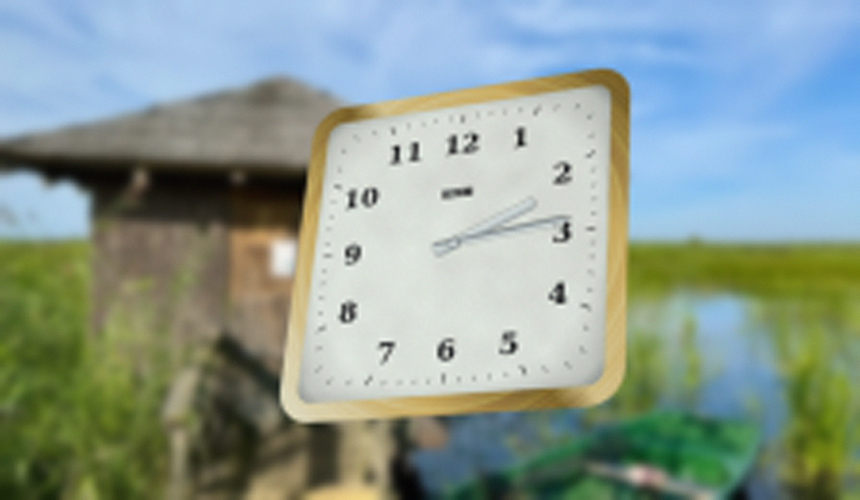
2,14
